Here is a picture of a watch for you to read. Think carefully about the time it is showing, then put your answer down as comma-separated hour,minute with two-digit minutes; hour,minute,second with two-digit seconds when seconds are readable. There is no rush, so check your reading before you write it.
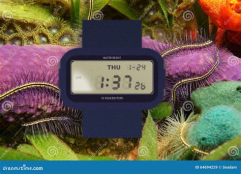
1,37,26
